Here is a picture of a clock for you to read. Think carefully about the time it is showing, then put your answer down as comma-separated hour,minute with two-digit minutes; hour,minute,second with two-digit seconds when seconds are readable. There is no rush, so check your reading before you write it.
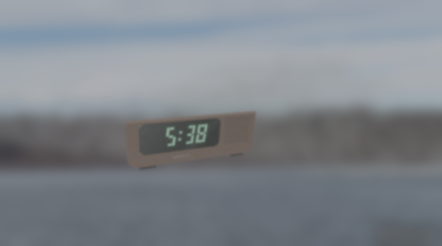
5,38
